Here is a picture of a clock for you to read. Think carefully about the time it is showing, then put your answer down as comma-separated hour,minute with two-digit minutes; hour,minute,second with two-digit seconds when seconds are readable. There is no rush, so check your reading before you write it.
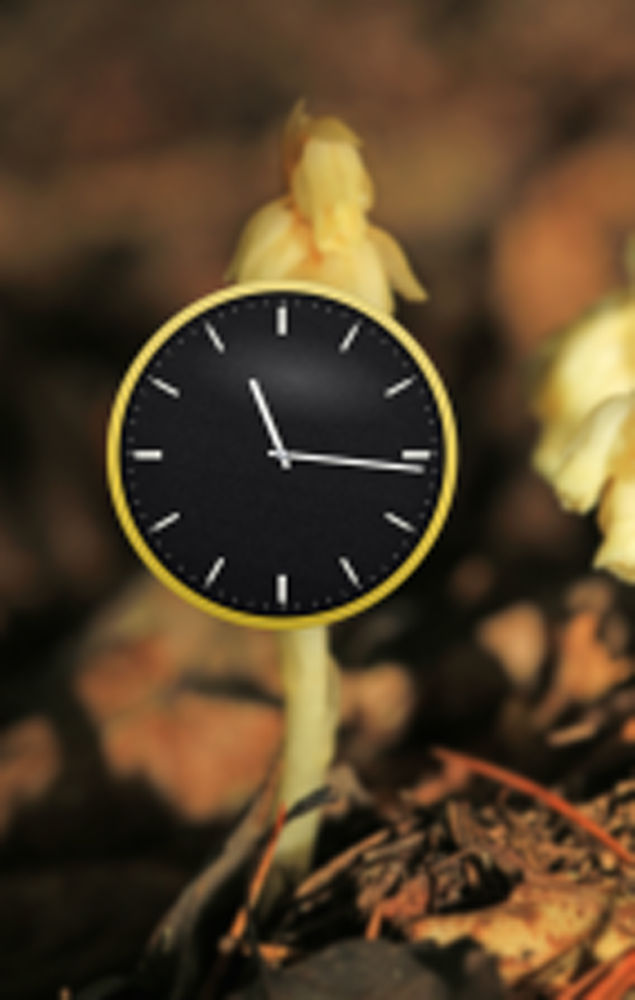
11,16
